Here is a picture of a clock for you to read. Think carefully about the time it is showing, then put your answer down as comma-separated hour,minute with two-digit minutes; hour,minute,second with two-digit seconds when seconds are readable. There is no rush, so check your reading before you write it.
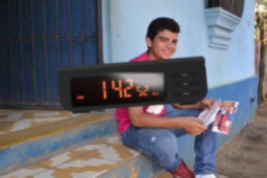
1,42
